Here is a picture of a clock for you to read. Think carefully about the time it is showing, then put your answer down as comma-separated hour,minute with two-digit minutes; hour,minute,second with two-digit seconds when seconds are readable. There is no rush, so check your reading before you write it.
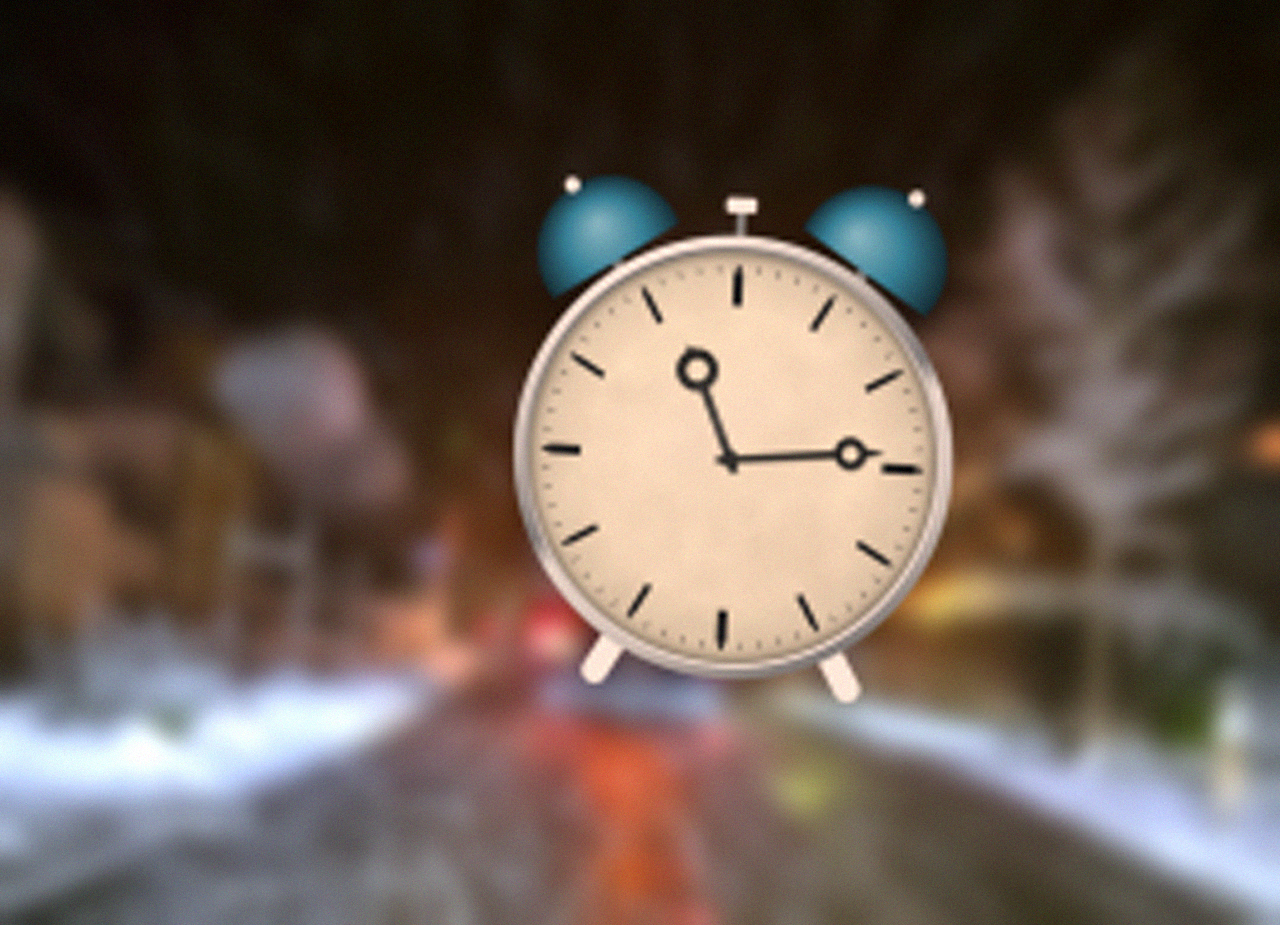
11,14
